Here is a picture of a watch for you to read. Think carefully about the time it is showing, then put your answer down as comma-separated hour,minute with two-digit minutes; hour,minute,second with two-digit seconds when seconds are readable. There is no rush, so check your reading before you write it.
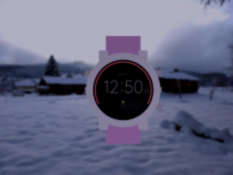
12,50
